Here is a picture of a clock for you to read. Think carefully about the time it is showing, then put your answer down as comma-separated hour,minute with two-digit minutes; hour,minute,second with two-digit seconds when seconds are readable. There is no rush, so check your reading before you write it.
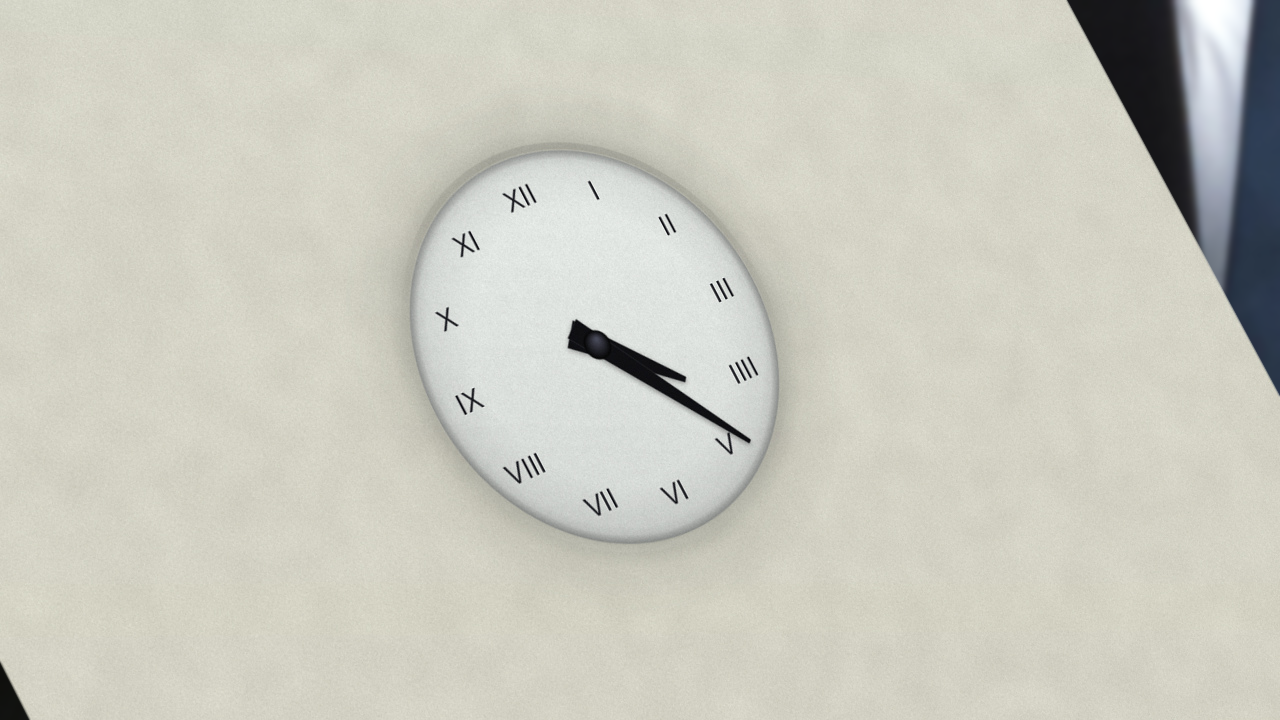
4,24
